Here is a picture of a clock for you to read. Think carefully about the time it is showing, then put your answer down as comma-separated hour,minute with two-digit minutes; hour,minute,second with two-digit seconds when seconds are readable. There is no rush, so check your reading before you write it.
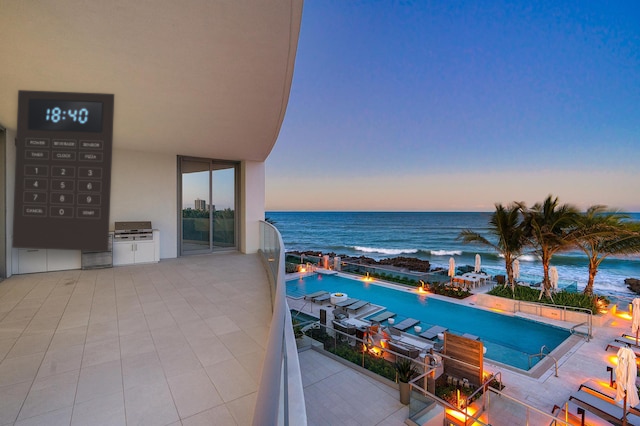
18,40
